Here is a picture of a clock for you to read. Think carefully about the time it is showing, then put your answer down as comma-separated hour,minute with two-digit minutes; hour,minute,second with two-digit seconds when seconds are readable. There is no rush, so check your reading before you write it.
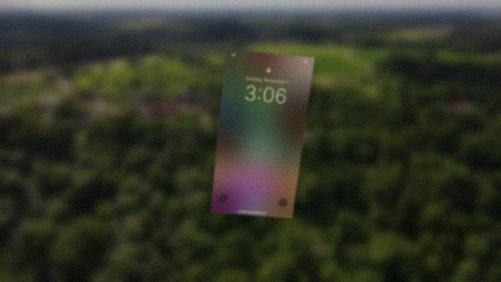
3,06
